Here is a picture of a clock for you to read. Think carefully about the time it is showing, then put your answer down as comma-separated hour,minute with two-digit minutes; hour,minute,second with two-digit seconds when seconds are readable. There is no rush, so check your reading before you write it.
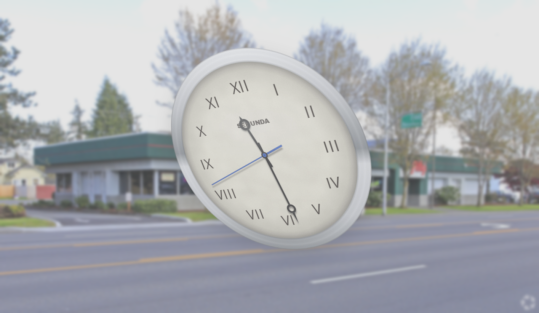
11,28,42
